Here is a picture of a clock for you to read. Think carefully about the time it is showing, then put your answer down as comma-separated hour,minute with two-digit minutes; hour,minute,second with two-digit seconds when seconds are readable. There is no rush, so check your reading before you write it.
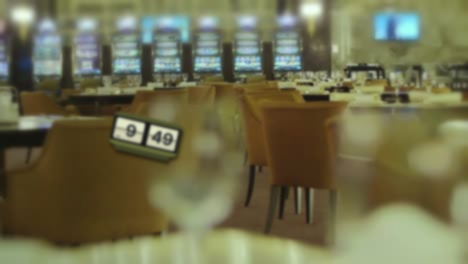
9,49
